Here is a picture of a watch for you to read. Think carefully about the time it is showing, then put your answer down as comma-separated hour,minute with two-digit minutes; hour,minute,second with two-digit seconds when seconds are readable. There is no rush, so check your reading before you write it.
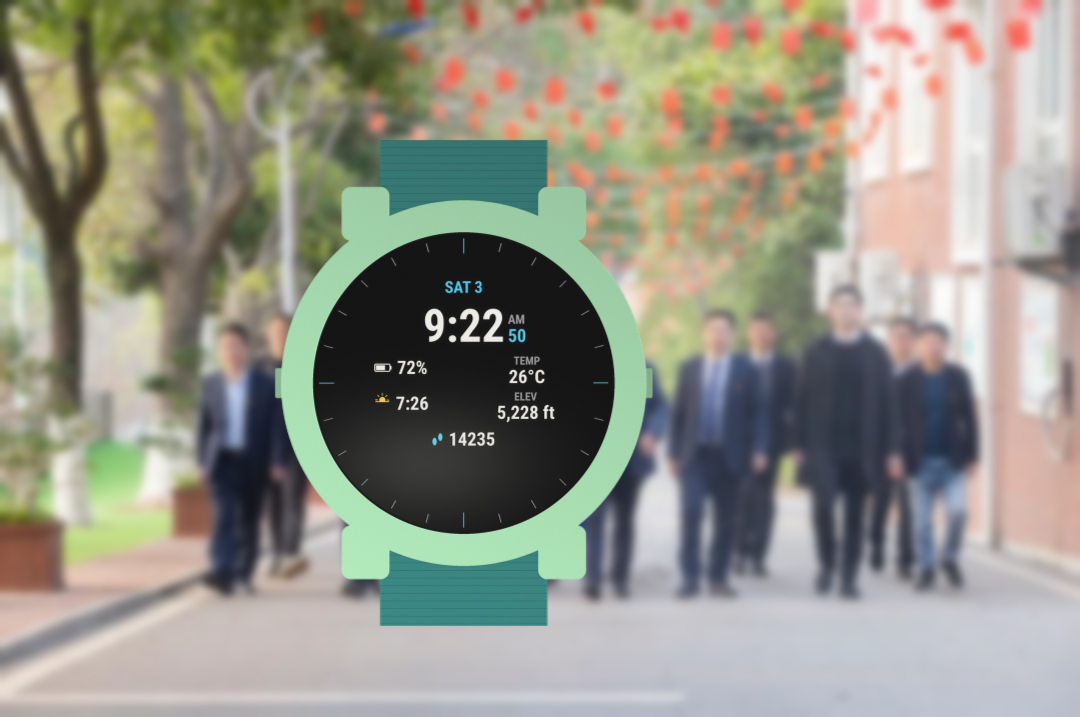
9,22,50
